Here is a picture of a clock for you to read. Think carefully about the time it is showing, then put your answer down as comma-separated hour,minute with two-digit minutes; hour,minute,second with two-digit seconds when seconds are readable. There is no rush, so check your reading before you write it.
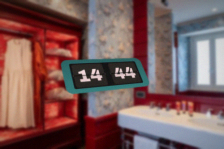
14,44
